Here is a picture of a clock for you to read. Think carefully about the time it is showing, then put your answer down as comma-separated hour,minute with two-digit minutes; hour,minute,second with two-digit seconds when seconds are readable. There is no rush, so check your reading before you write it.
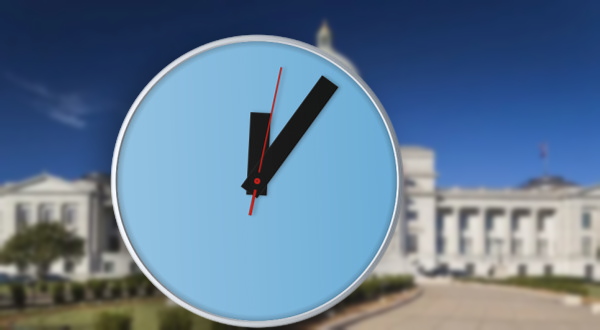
12,06,02
